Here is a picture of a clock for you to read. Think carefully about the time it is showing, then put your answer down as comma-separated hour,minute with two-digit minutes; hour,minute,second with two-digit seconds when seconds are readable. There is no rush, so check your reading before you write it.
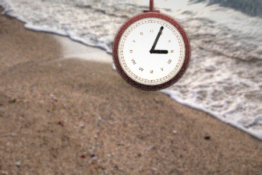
3,04
